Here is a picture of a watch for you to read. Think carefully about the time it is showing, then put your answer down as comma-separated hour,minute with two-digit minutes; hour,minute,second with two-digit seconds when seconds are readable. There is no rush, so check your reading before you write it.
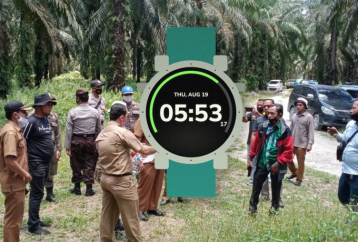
5,53
